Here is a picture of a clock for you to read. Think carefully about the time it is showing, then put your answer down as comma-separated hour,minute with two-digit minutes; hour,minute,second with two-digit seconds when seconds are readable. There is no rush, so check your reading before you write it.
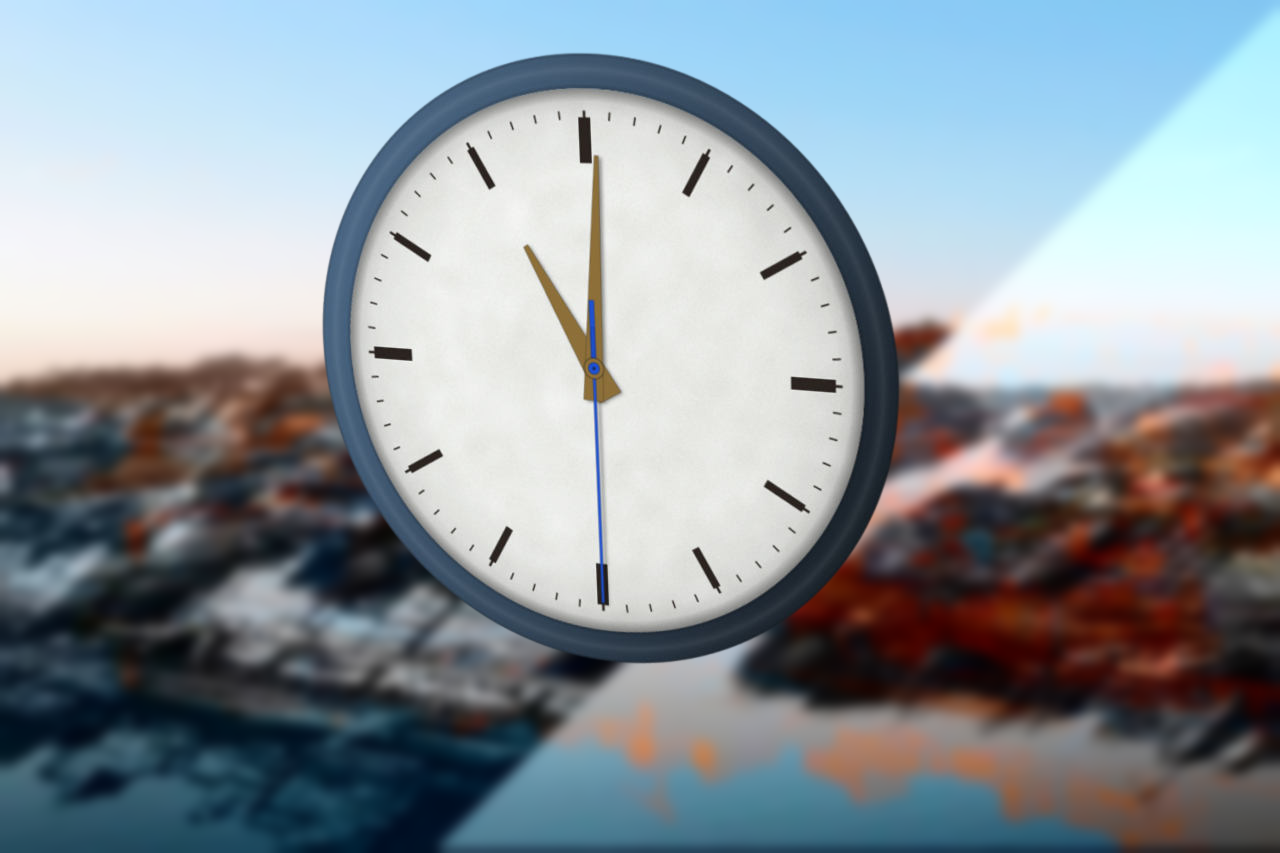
11,00,30
